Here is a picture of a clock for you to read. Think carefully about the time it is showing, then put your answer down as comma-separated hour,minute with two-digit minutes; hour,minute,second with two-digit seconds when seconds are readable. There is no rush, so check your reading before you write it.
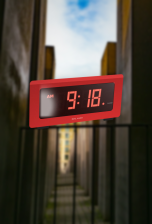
9,18
